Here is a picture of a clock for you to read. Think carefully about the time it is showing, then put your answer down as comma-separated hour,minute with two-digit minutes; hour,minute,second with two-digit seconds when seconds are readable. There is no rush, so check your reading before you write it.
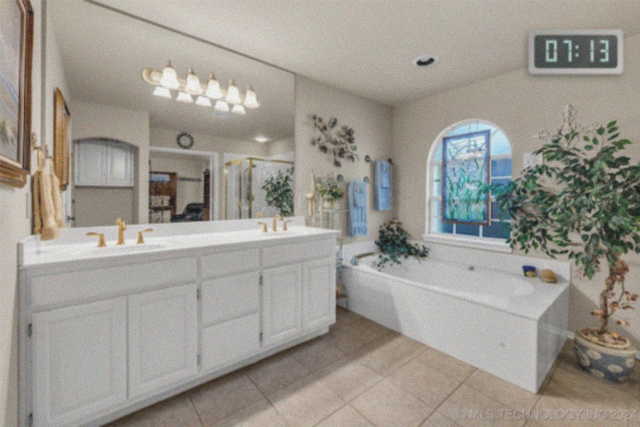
7,13
